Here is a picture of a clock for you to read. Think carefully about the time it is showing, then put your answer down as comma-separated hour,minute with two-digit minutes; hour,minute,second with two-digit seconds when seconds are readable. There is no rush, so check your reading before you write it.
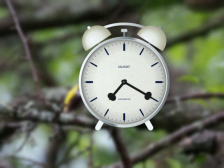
7,20
